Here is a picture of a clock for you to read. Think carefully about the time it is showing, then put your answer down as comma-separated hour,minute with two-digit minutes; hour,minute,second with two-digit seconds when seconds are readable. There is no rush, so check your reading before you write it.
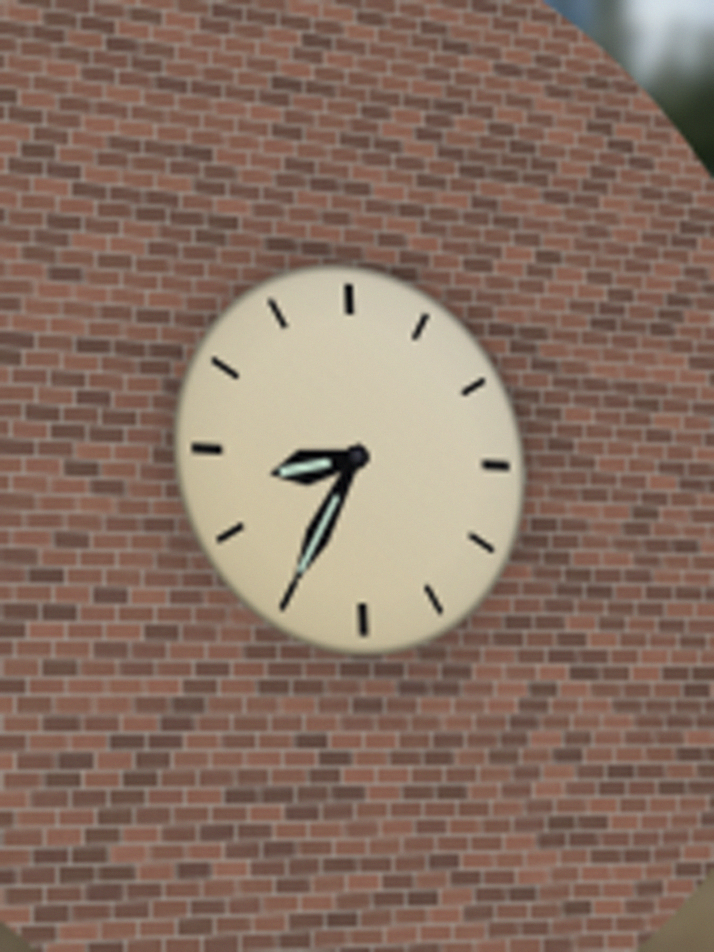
8,35
